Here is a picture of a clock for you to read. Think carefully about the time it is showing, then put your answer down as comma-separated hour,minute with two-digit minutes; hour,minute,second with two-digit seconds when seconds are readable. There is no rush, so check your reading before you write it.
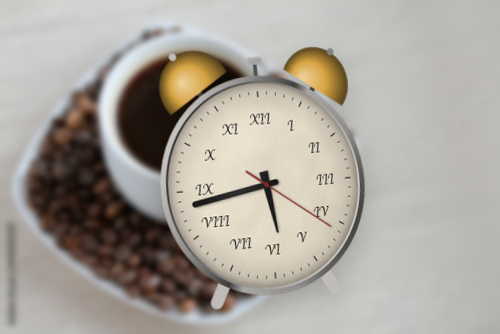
5,43,21
